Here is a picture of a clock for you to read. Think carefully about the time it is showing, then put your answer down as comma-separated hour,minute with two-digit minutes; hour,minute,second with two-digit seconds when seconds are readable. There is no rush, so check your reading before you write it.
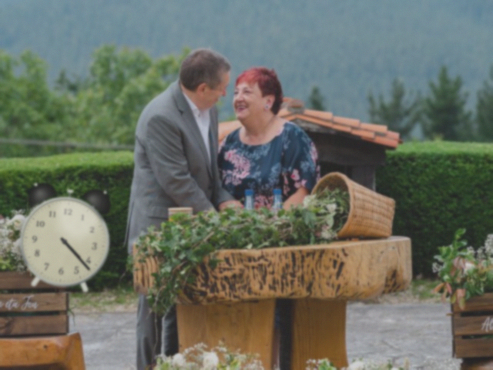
4,22
